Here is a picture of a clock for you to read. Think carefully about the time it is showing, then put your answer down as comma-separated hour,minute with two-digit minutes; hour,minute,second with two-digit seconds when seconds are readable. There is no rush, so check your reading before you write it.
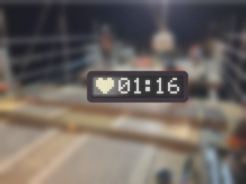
1,16
